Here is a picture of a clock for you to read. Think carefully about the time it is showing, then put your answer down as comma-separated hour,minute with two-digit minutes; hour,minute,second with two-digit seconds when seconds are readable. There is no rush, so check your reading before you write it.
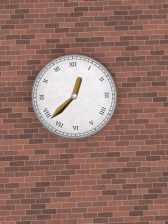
12,38
